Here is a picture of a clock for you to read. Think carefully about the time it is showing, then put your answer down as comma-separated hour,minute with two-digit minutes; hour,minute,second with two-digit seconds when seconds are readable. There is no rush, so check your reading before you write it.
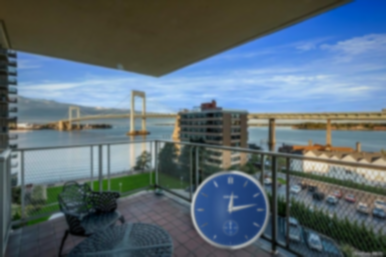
12,13
